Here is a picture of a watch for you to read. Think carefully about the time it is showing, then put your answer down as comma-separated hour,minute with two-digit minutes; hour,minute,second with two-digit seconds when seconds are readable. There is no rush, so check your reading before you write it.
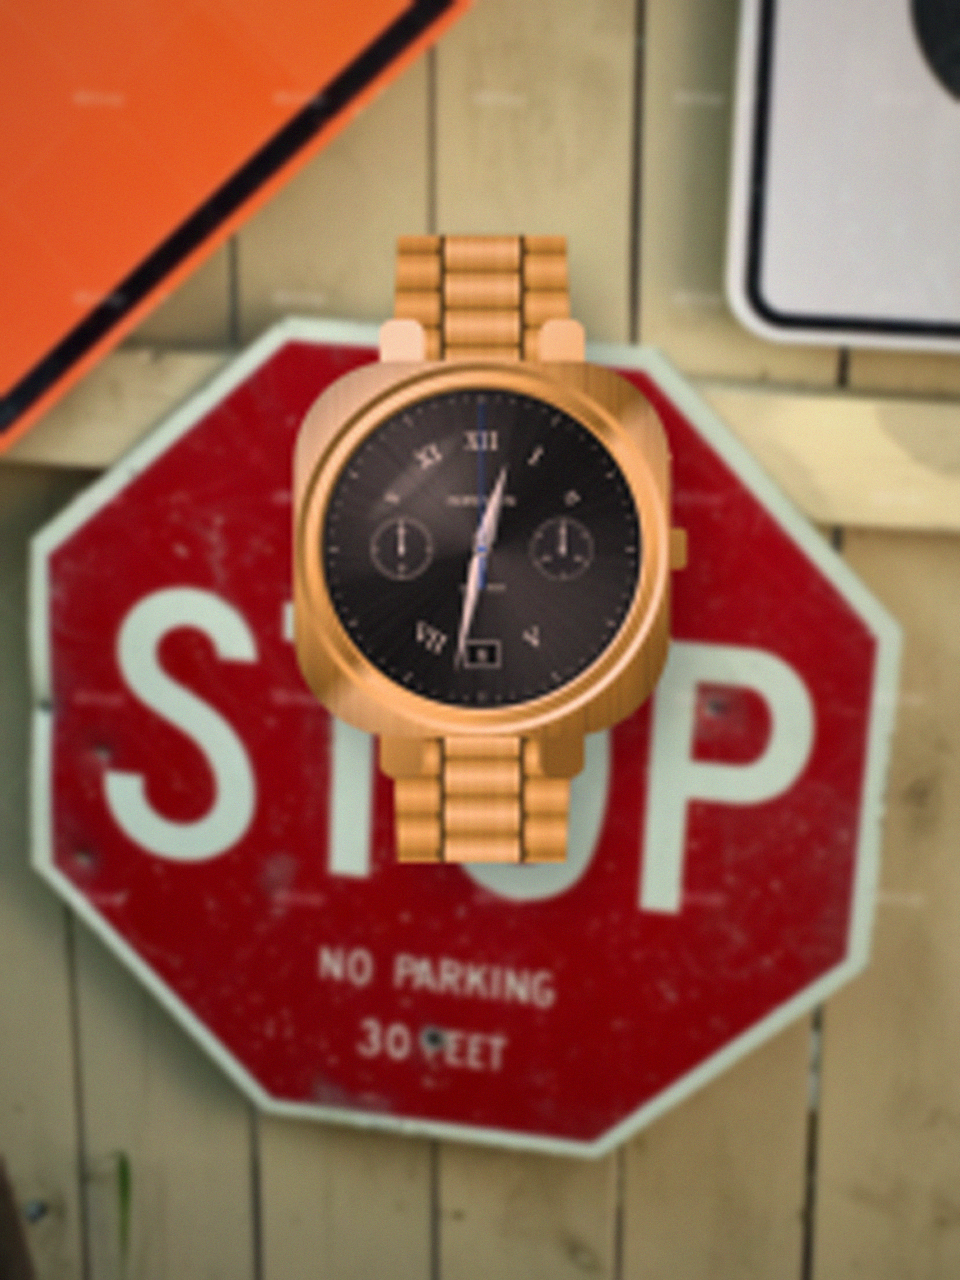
12,32
